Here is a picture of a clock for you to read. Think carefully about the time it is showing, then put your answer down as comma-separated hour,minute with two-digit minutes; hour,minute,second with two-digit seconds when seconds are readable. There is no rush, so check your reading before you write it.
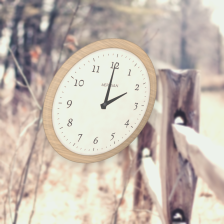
2,00
